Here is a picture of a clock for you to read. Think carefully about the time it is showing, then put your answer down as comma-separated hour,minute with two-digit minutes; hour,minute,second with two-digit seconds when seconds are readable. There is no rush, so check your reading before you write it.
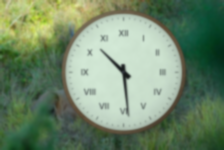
10,29
